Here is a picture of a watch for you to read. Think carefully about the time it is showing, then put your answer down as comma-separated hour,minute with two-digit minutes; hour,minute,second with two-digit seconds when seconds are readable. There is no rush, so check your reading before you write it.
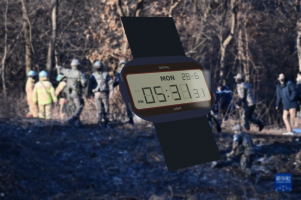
5,31,31
